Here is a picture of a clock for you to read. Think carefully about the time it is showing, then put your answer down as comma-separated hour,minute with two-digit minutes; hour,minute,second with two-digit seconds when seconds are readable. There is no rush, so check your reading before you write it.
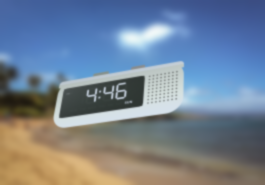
4,46
